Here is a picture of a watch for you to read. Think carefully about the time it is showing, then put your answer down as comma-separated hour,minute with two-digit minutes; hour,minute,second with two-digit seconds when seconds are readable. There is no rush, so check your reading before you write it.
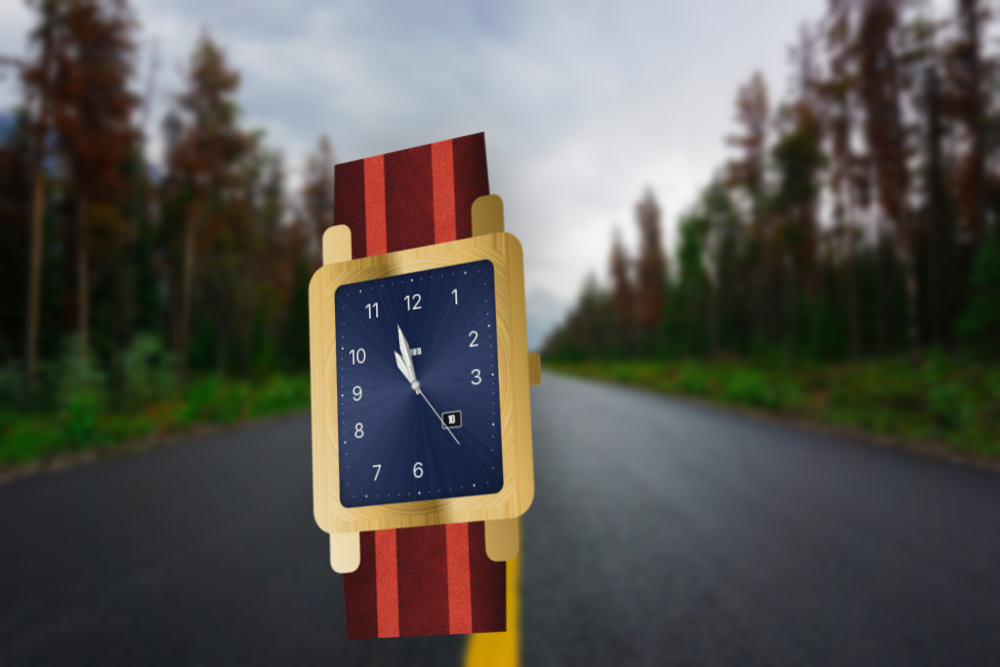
10,57,24
